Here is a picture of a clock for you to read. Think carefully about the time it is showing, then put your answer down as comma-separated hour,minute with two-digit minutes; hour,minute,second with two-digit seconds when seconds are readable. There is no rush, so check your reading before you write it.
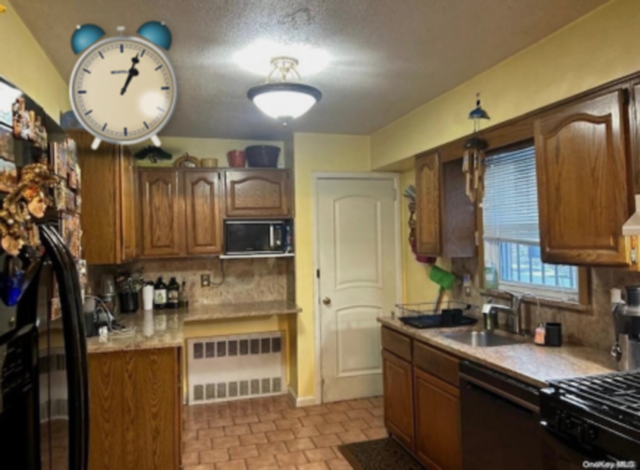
1,04
